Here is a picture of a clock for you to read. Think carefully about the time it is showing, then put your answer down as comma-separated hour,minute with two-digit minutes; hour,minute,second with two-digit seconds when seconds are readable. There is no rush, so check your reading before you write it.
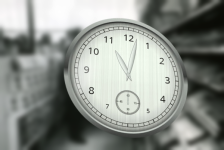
11,02
